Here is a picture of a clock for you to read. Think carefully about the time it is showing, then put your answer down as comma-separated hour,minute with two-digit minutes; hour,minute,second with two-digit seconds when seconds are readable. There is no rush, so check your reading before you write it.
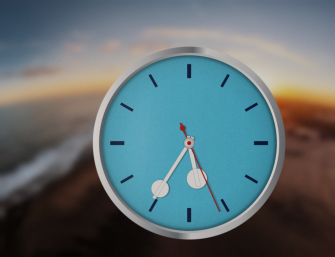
5,35,26
